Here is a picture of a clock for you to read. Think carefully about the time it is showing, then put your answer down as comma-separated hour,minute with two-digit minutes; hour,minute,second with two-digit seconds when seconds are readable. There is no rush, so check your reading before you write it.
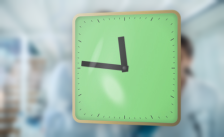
11,46
